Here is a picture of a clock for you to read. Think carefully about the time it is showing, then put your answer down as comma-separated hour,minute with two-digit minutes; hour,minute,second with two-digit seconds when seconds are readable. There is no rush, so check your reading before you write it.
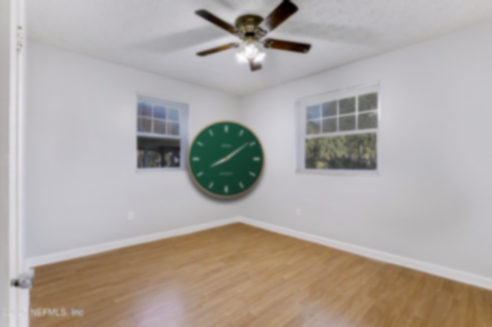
8,09
